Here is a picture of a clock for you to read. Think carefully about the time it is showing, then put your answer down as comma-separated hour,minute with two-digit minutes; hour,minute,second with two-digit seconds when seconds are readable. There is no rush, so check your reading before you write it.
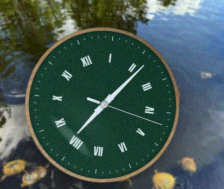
8,11,22
